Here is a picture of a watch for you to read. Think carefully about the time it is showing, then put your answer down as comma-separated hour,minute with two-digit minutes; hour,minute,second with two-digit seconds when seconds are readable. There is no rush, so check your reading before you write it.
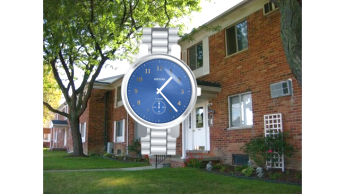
1,23
